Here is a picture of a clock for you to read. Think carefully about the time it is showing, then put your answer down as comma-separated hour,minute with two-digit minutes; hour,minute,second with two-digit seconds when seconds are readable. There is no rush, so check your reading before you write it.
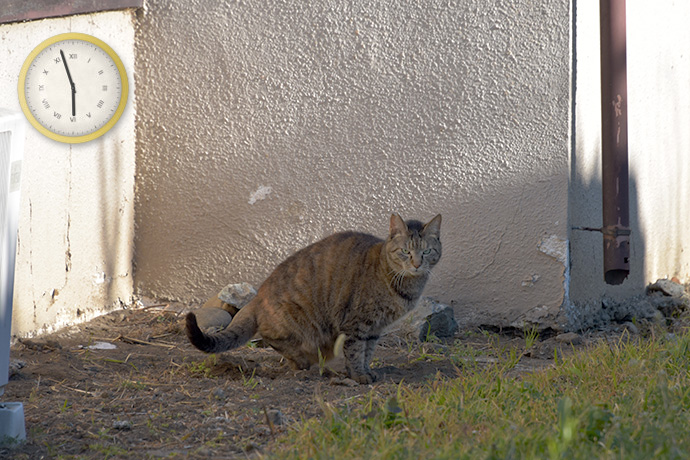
5,57
